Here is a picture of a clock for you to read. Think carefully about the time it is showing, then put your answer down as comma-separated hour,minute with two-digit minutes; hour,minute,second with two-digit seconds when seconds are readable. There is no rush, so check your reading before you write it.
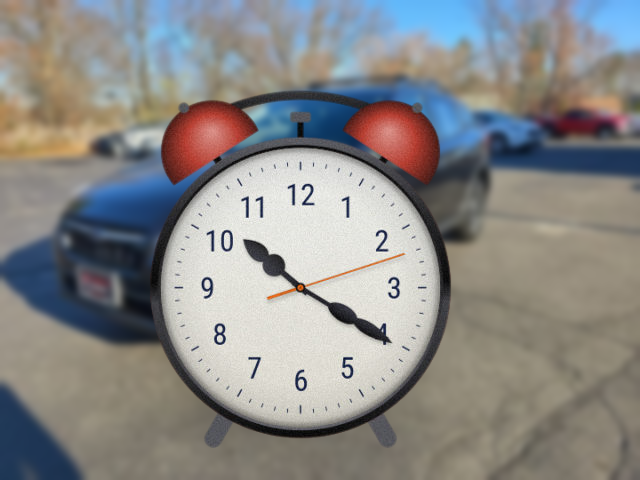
10,20,12
